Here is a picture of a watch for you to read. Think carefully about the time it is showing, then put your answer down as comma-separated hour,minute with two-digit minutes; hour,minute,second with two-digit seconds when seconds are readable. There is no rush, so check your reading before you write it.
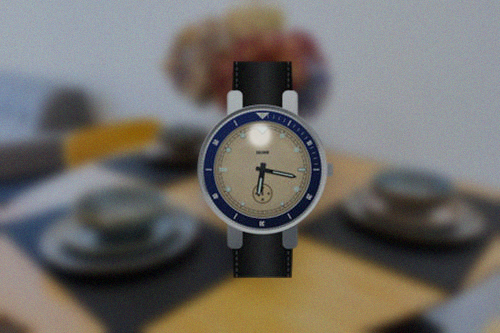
6,17
